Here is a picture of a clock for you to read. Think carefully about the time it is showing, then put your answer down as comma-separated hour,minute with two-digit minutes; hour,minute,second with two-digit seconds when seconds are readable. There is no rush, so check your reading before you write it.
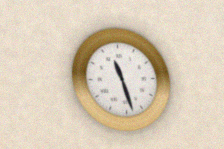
11,28
